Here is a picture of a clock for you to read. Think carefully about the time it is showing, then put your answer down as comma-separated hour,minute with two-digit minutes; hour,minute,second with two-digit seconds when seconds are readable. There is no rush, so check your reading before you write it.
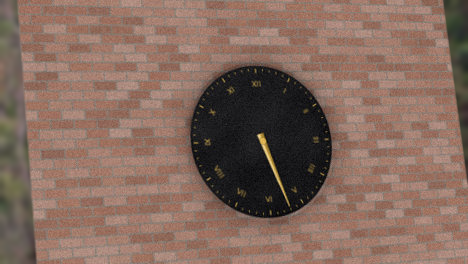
5,27
